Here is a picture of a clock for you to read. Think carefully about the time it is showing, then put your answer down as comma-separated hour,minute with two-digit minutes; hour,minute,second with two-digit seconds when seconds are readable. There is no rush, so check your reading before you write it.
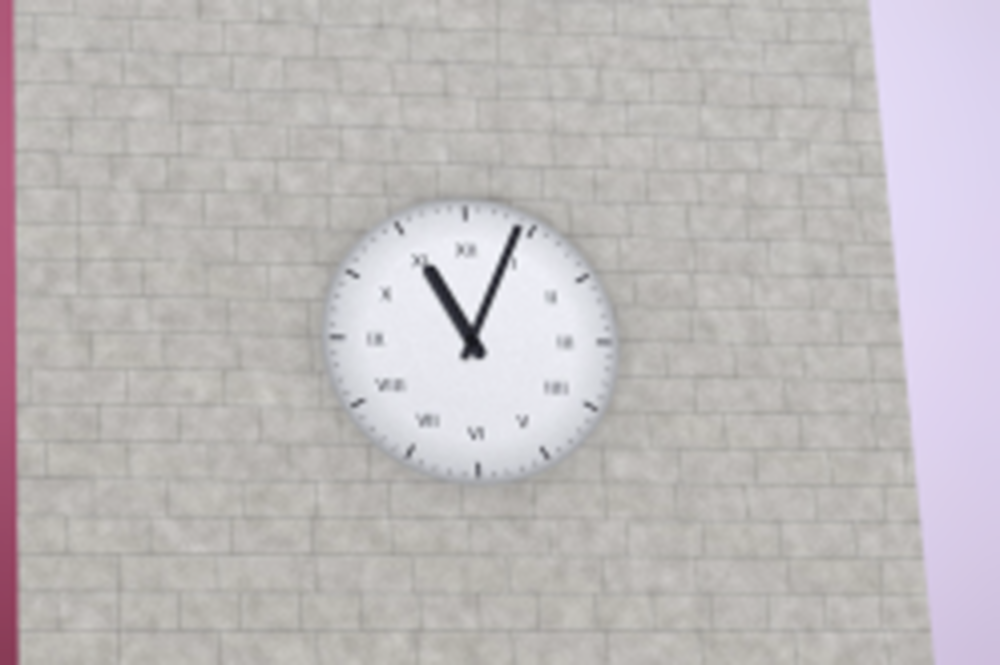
11,04
